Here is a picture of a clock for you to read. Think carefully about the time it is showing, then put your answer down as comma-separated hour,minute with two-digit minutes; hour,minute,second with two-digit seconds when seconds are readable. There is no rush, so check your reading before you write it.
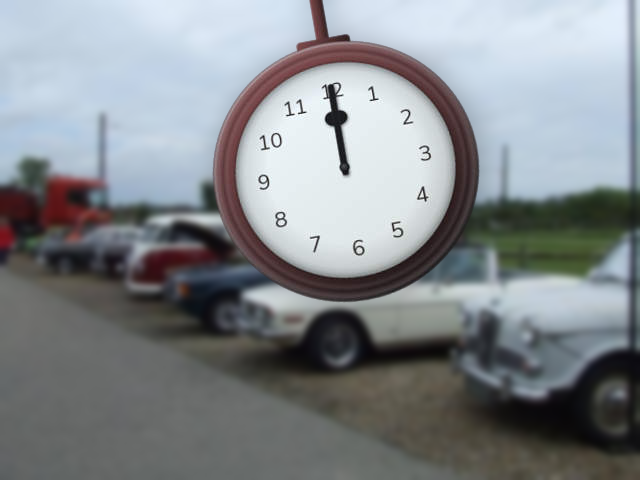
12,00
